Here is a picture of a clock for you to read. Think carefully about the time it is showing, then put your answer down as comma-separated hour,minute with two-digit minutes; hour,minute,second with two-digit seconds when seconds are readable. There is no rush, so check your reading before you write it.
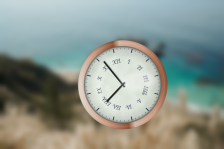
7,56
